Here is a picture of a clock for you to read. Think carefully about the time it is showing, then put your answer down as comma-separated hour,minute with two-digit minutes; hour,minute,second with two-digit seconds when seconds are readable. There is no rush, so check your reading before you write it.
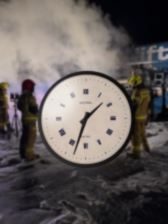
1,33
